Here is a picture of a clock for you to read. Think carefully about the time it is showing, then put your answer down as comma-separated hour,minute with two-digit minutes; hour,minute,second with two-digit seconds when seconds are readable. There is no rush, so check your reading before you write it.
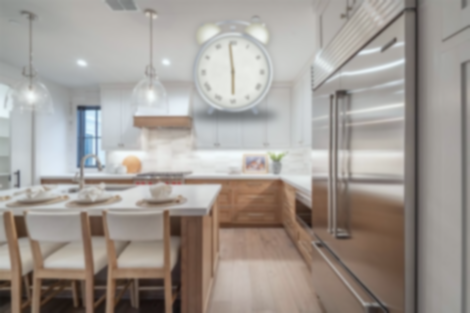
5,59
